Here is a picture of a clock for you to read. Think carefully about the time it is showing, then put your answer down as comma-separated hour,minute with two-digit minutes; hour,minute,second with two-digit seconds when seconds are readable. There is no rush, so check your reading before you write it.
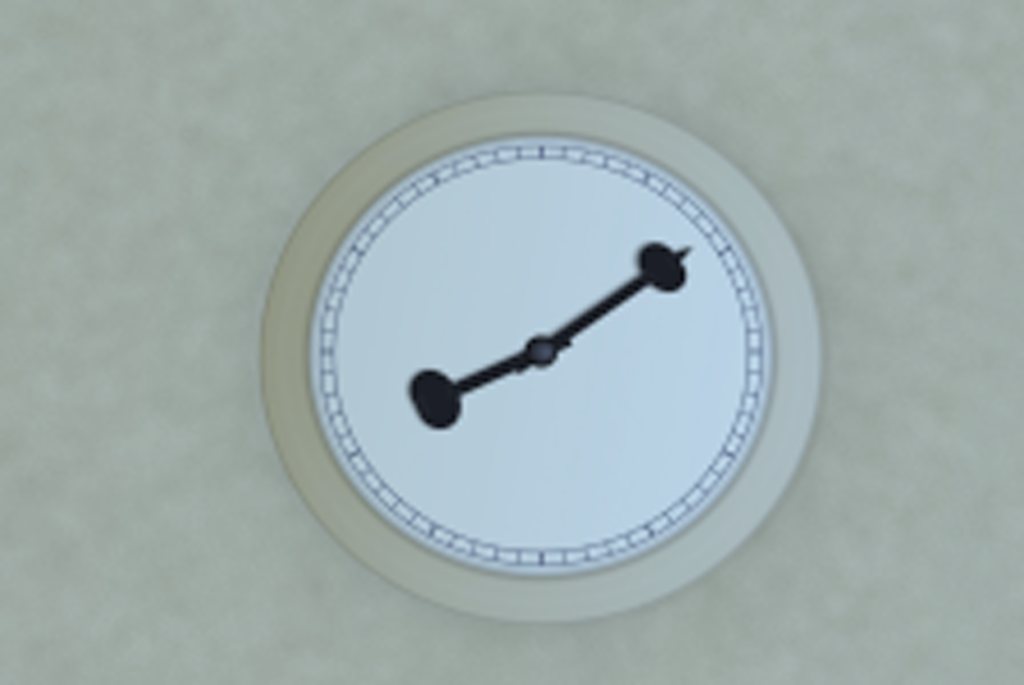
8,09
